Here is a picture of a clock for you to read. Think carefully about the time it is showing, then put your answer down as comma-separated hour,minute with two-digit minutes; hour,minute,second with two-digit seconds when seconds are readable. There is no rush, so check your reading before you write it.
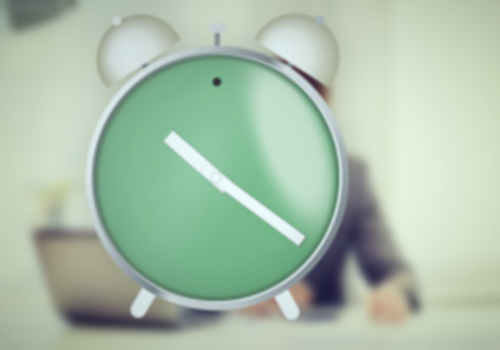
10,21
